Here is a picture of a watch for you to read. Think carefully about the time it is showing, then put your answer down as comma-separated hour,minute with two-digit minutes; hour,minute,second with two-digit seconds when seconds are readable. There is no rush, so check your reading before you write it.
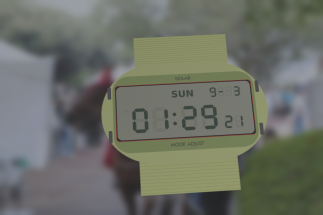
1,29,21
